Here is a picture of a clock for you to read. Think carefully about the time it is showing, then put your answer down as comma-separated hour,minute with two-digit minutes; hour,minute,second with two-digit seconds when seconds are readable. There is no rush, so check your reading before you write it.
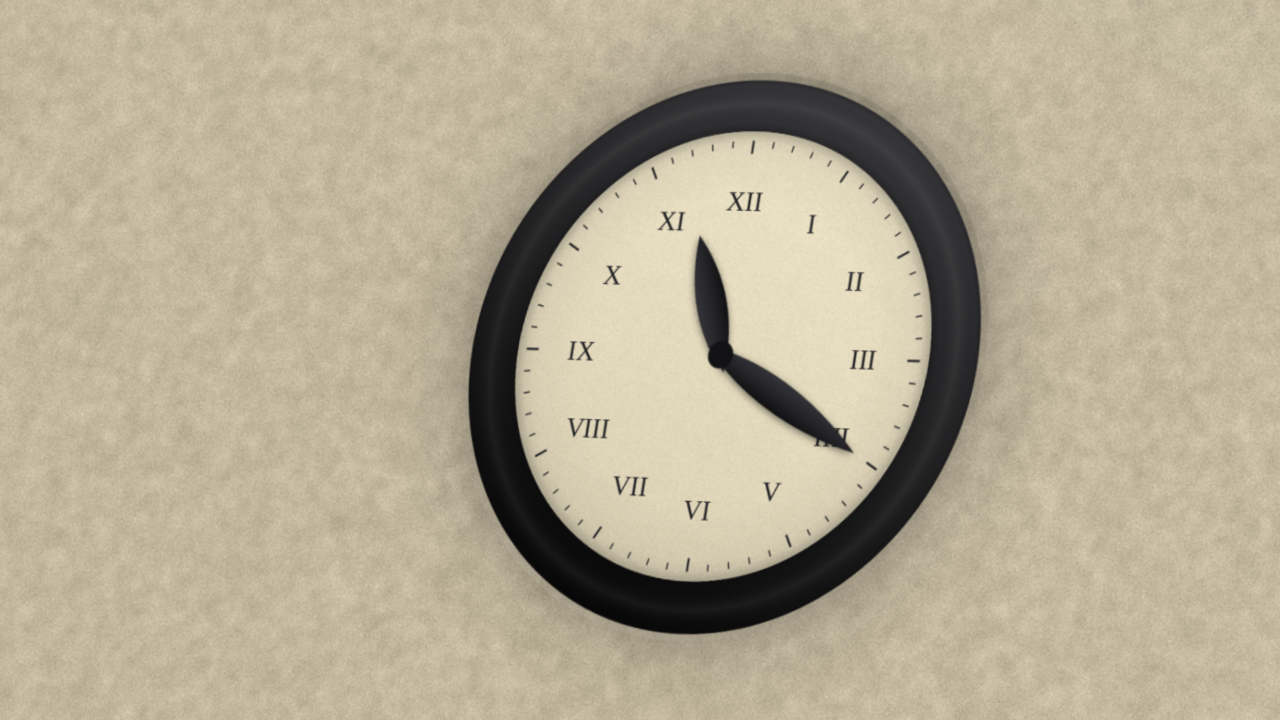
11,20
